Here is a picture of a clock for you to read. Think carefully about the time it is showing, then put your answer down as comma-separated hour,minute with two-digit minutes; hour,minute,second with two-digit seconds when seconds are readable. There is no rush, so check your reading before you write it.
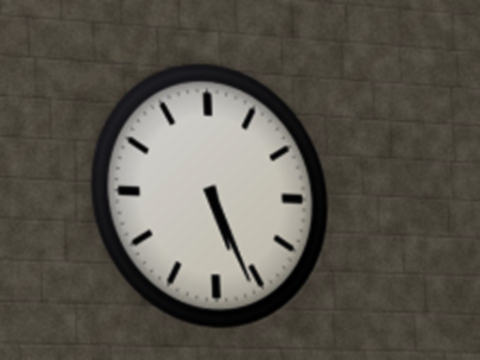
5,26
